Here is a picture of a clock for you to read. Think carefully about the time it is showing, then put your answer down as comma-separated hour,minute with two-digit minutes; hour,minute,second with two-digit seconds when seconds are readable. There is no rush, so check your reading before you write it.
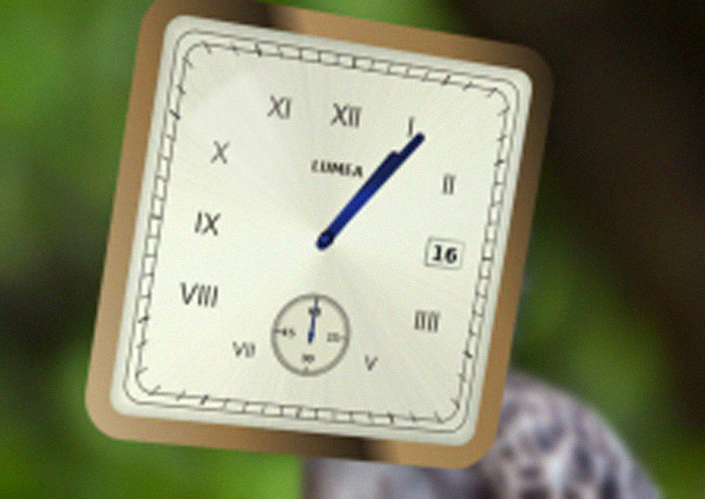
1,06
